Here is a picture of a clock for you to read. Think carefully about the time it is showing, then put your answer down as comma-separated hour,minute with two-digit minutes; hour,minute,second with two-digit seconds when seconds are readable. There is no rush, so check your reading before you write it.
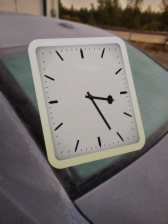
3,26
